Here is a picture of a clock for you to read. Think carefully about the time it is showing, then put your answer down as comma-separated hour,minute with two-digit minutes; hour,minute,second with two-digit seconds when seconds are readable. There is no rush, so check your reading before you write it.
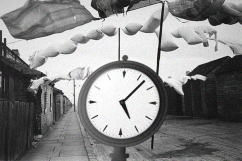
5,07
